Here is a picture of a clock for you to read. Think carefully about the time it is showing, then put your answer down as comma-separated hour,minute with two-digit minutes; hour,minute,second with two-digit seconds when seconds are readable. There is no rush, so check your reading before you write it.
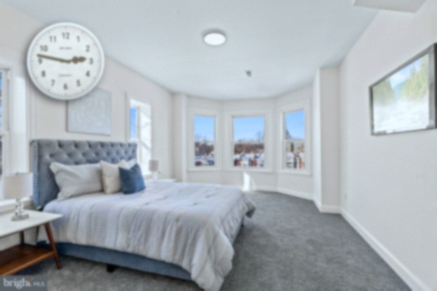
2,47
